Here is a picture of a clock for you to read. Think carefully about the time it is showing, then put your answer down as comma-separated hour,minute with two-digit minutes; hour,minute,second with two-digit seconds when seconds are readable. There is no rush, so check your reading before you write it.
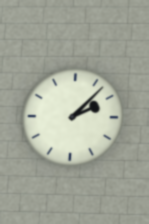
2,07
